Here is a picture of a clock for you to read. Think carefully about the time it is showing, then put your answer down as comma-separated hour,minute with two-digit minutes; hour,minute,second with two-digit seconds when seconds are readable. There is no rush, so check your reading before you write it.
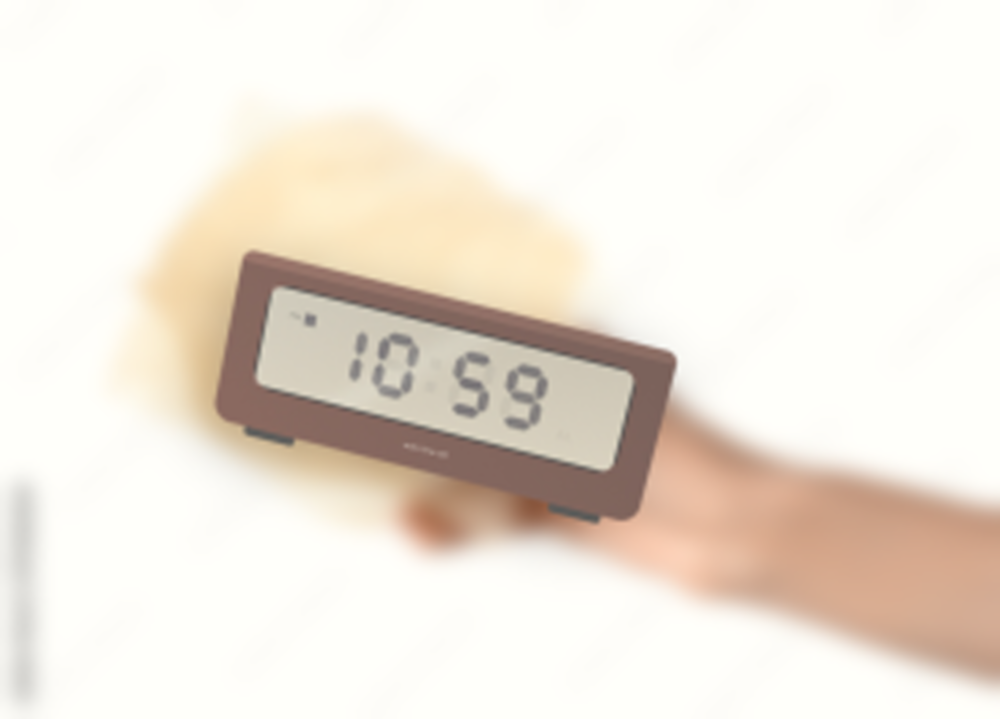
10,59
